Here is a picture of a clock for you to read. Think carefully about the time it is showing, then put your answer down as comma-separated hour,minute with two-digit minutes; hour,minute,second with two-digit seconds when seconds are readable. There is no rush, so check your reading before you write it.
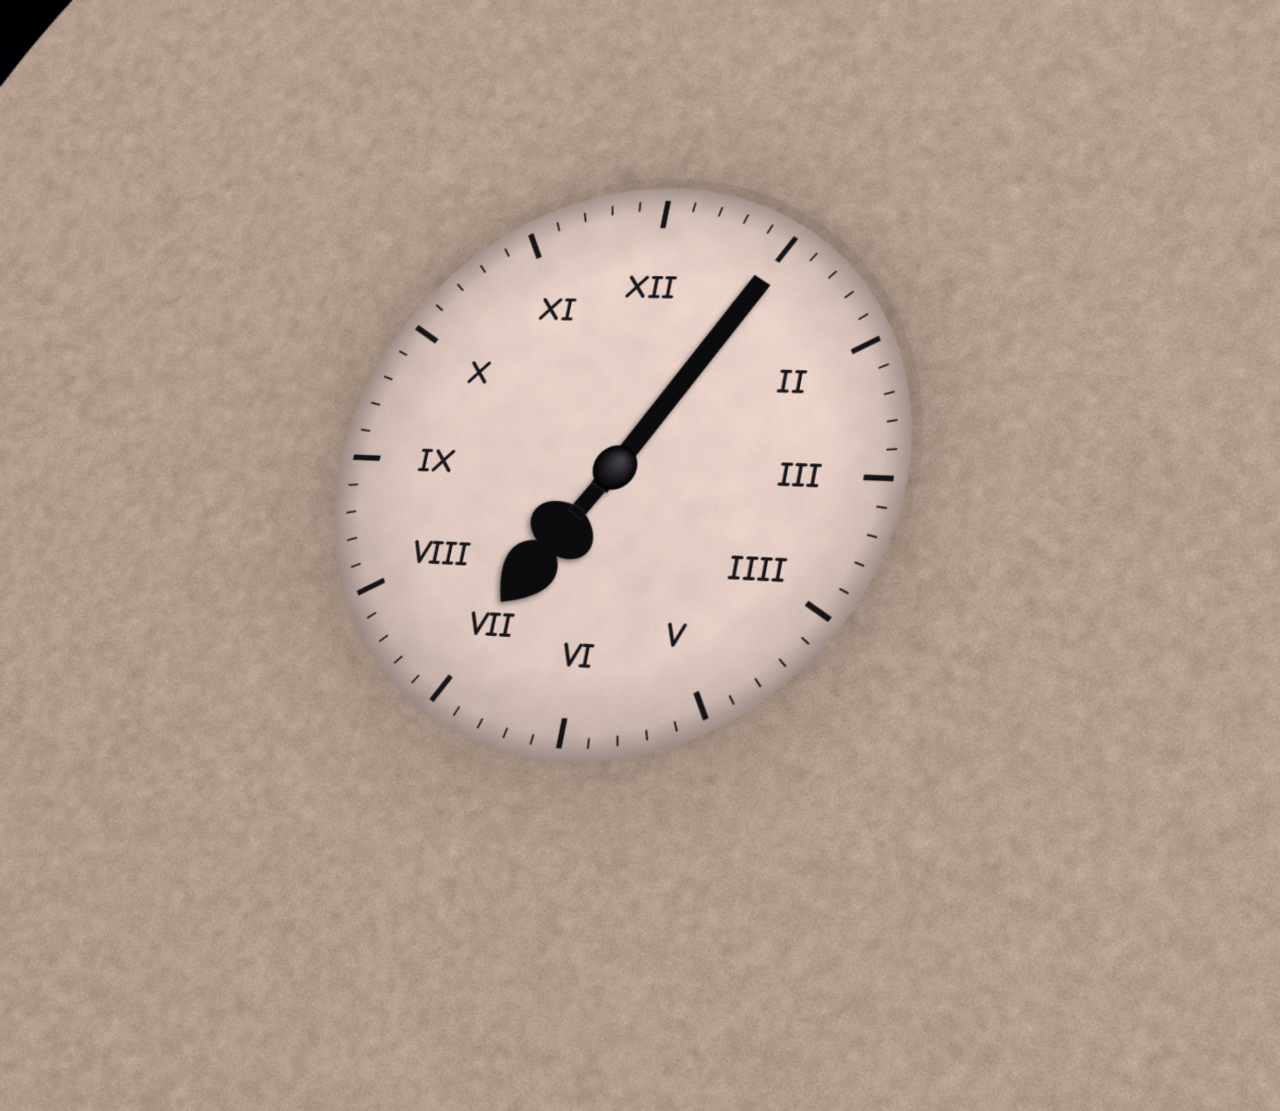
7,05
